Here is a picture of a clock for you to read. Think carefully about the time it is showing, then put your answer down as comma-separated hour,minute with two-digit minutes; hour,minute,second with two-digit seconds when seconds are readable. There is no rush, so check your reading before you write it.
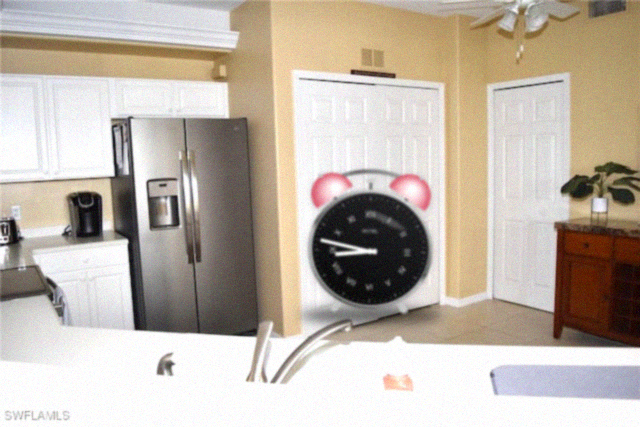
8,47
